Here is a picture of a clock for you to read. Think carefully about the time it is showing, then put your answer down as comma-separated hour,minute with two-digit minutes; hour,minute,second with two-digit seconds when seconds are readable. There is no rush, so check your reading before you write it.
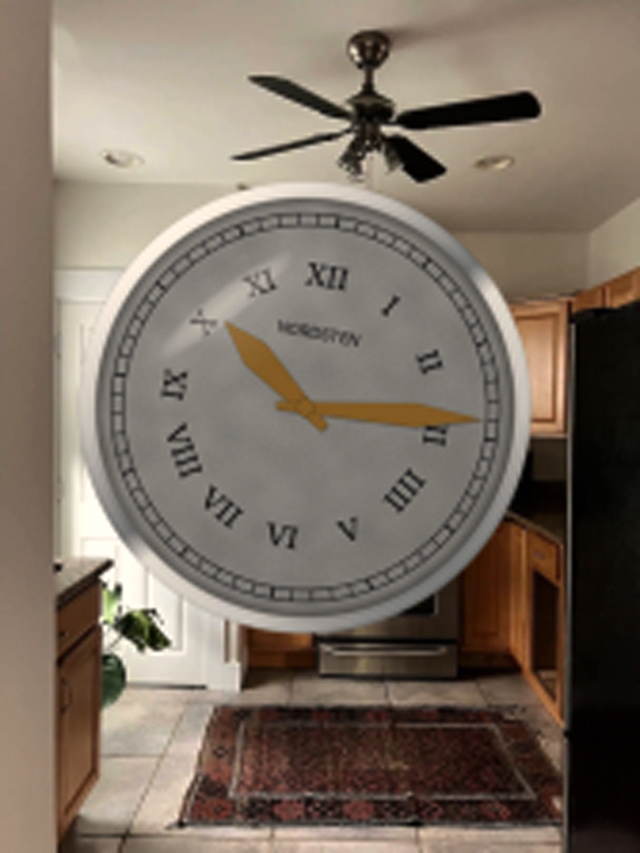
10,14
